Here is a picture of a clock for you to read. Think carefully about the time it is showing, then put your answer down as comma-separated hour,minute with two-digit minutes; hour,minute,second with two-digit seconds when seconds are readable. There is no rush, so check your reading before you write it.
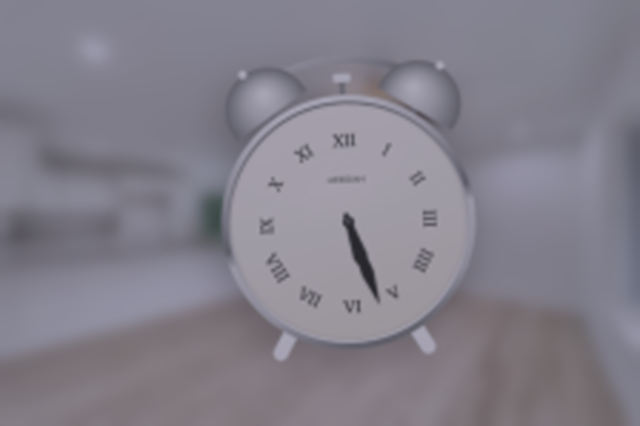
5,27
